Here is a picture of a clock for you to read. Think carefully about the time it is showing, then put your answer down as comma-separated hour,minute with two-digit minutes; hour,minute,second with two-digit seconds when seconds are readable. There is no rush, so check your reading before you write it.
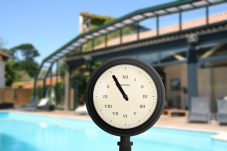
10,55
